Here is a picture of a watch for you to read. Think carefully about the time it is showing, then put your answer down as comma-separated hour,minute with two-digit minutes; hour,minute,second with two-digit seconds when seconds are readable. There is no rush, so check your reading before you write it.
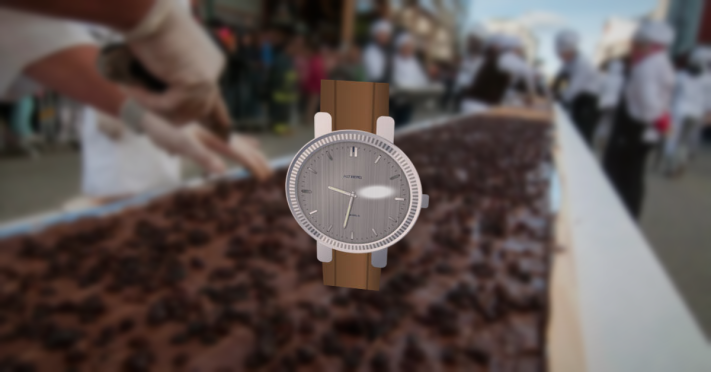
9,32
